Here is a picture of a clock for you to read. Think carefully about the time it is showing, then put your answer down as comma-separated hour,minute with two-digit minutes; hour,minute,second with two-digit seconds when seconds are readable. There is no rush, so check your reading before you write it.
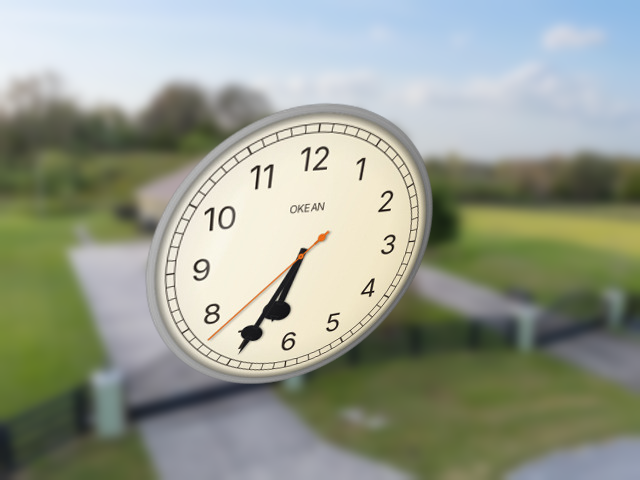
6,34,38
